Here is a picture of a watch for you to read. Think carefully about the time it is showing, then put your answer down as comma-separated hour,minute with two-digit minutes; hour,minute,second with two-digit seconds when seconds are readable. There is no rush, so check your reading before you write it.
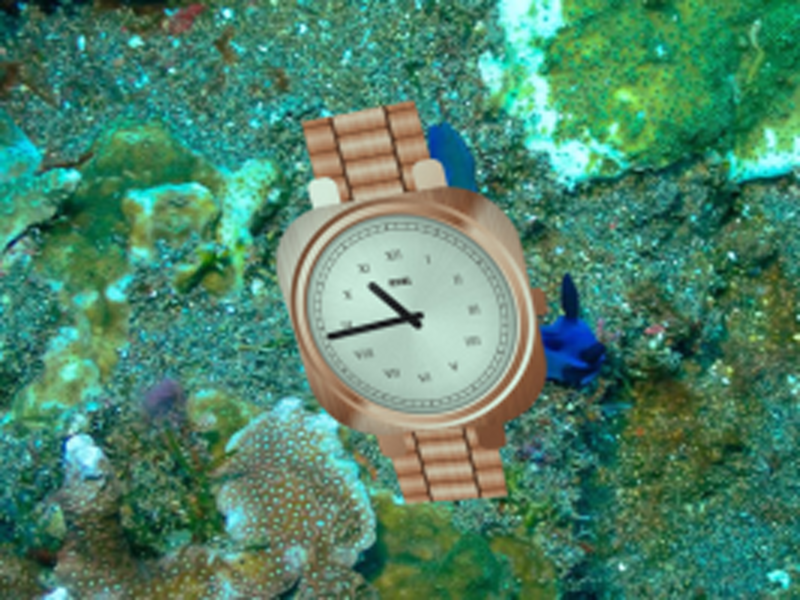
10,44
